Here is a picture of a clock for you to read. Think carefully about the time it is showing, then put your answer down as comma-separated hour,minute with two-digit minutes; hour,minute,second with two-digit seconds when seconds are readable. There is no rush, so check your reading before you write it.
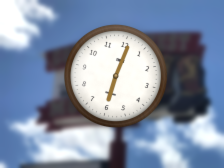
6,01
